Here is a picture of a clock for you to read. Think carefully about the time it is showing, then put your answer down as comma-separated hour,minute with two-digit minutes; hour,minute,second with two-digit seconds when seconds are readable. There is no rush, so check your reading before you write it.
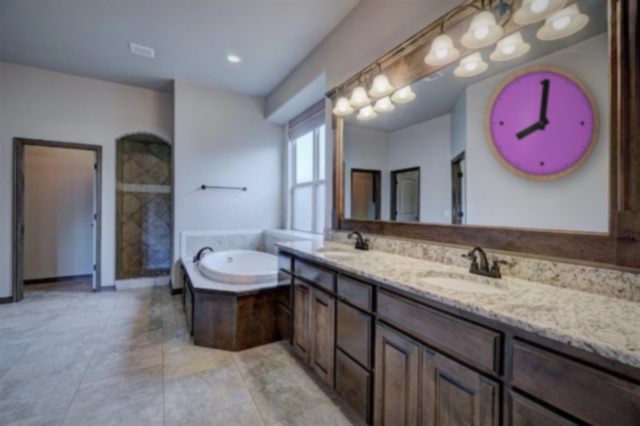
8,01
